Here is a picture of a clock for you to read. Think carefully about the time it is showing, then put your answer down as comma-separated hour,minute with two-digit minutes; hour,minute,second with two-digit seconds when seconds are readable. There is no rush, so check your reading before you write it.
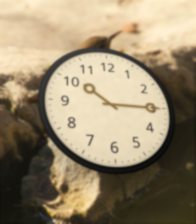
10,15
